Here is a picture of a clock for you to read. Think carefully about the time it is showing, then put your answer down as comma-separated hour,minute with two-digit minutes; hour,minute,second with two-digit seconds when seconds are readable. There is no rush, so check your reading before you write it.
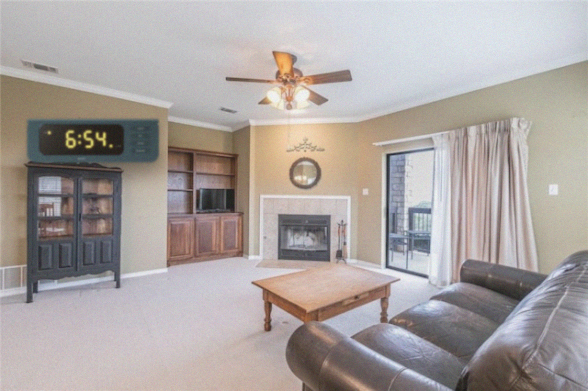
6,54
